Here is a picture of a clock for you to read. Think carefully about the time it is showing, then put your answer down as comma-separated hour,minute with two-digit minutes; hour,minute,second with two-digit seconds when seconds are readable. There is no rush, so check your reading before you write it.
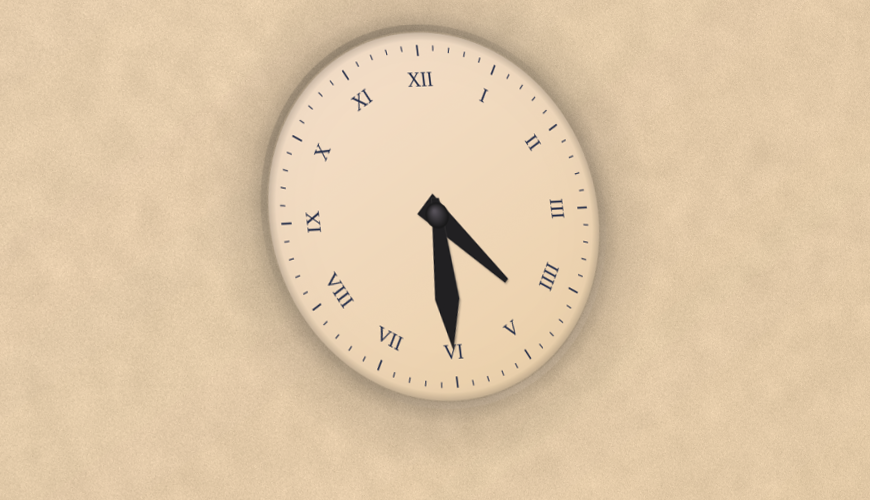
4,30
